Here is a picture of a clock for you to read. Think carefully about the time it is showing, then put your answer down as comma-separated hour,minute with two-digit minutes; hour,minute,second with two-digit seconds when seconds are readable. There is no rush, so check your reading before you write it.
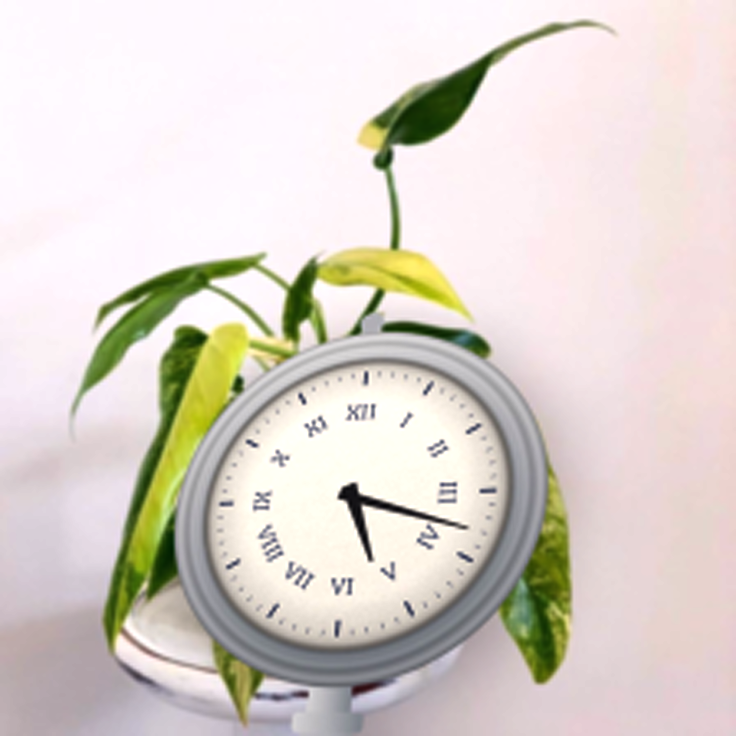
5,18
